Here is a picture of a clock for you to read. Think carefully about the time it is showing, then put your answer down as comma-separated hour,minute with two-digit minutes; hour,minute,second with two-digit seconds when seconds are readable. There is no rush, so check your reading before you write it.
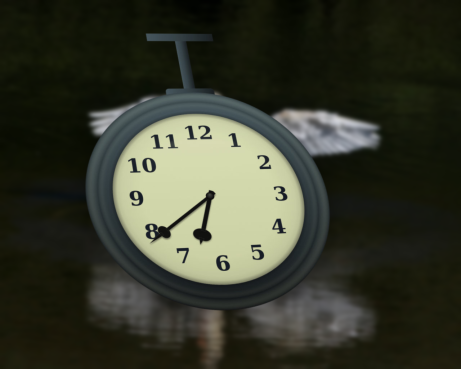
6,39
